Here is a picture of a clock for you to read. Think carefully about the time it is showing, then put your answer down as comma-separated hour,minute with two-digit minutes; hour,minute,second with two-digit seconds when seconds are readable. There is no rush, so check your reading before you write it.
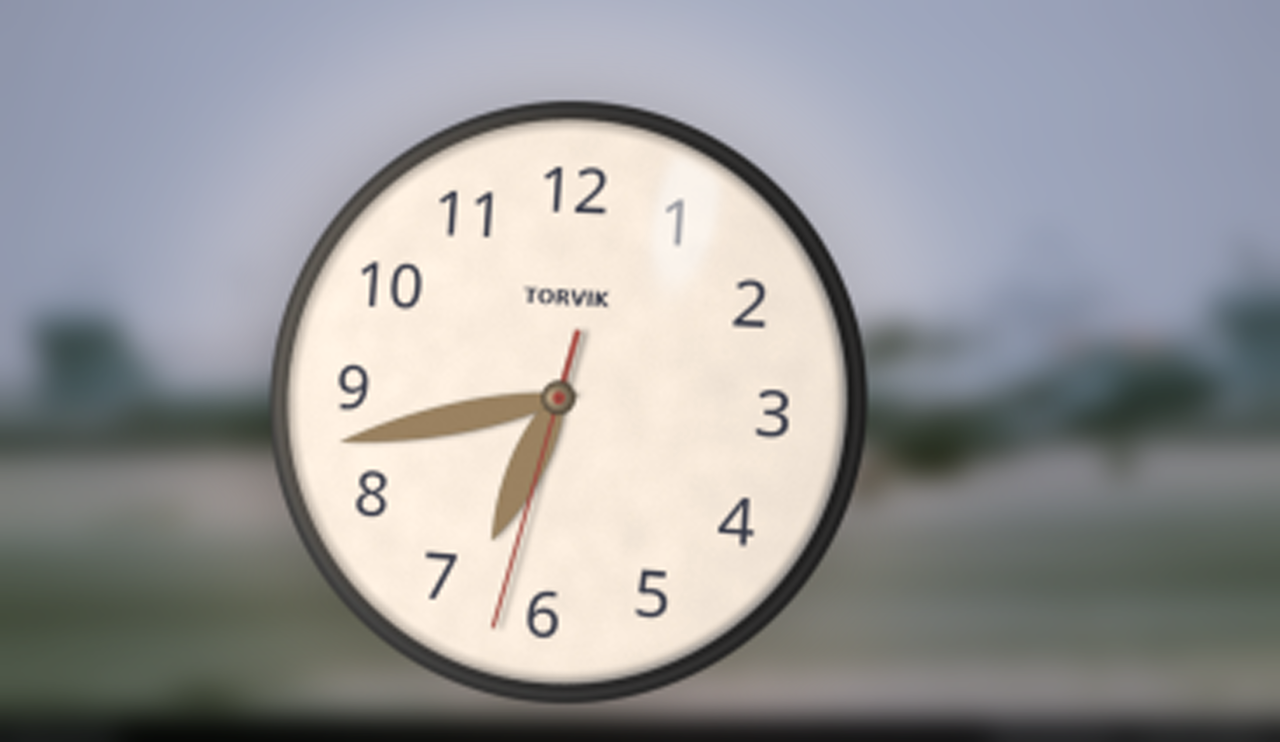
6,42,32
